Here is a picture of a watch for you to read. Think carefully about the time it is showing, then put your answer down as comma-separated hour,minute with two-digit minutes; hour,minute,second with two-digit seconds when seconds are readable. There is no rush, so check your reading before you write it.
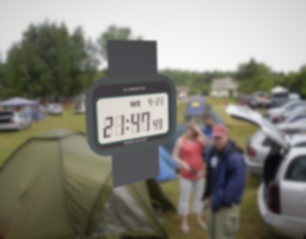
21,47
